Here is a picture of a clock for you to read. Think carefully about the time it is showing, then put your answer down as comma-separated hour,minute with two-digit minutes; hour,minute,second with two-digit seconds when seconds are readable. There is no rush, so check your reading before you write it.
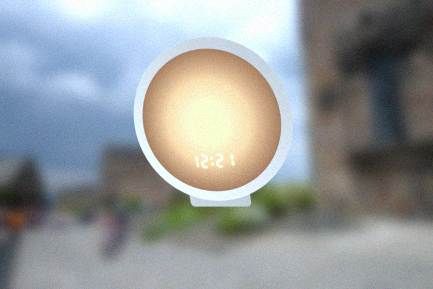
12,21
